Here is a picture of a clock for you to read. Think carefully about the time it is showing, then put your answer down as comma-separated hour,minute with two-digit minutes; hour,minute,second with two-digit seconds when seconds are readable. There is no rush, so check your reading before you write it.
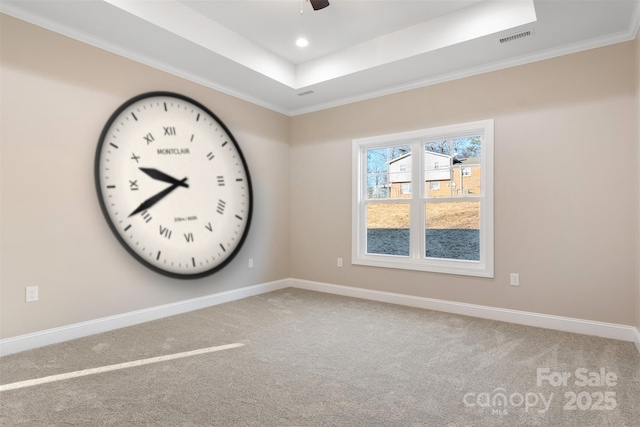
9,41
